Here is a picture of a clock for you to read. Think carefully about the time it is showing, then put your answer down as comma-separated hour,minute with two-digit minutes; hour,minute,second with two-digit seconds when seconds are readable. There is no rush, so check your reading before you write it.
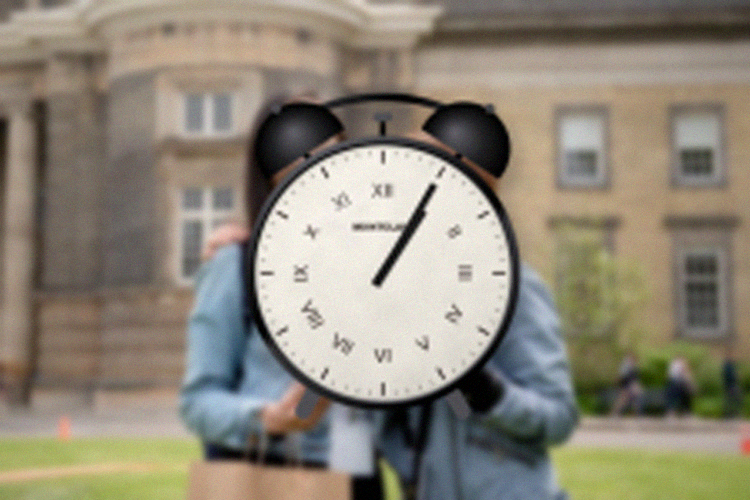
1,05
